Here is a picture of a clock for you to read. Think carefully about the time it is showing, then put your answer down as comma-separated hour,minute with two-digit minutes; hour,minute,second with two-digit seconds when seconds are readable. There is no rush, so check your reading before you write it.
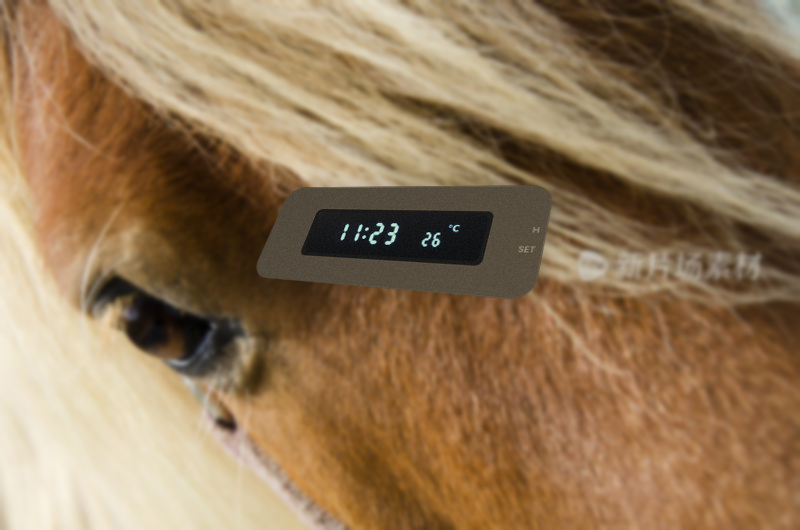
11,23
